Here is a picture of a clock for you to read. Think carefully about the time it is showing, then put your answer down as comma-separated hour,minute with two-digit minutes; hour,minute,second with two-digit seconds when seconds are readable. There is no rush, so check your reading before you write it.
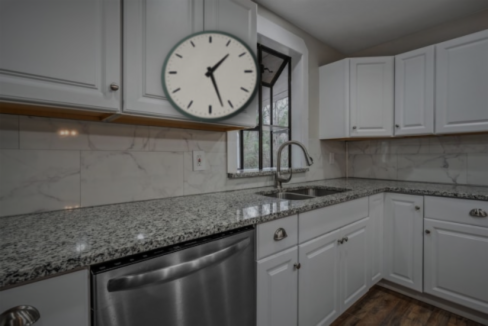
1,27
